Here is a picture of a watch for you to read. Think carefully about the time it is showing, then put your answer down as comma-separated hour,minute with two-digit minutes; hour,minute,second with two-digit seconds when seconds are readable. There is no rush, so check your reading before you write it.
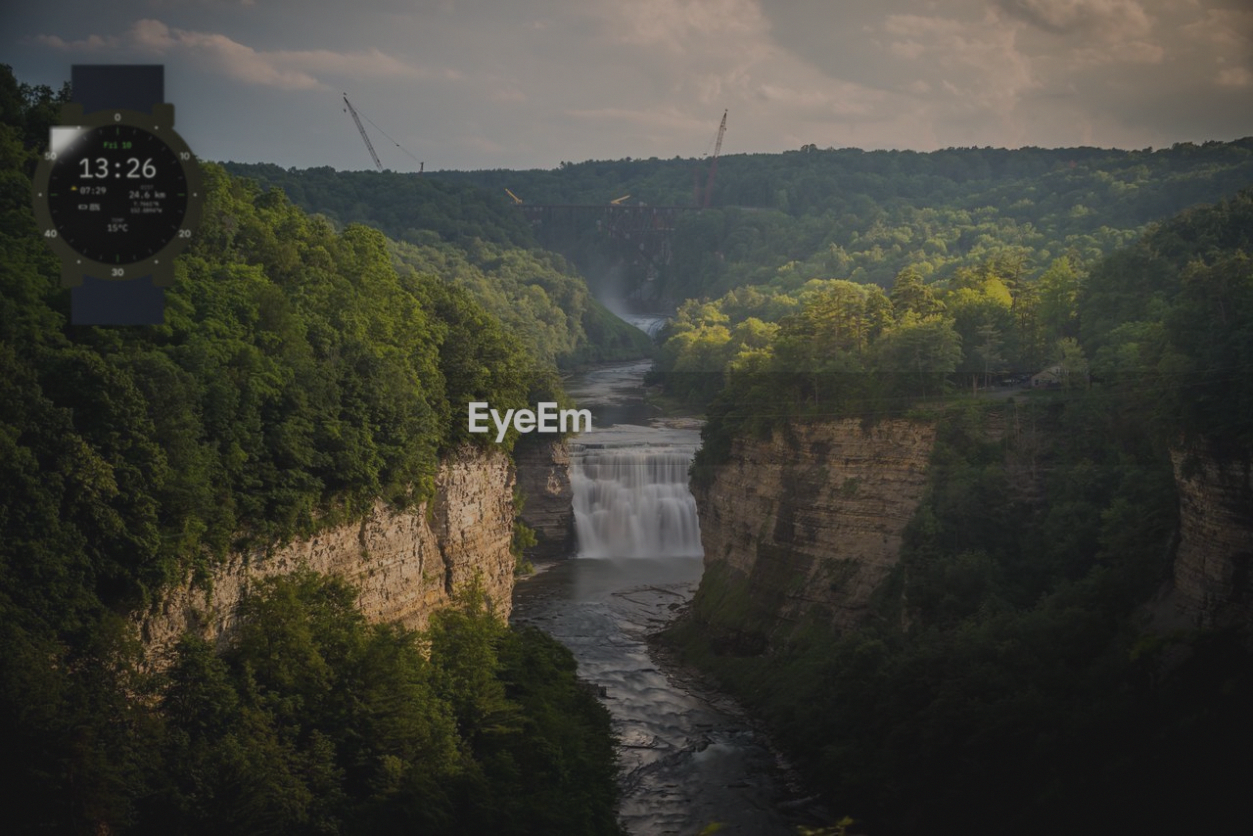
13,26
